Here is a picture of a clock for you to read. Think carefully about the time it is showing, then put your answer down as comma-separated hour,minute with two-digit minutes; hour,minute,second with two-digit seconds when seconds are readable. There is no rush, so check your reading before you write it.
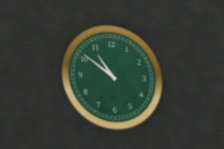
10,51
